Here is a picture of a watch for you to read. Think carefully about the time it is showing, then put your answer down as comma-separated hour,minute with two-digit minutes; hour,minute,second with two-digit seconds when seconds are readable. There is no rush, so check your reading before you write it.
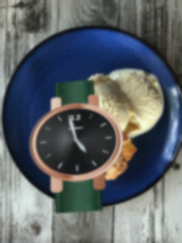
4,58
